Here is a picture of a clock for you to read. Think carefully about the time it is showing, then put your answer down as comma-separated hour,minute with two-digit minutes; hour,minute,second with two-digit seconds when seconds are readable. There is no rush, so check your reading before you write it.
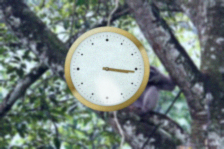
3,16
